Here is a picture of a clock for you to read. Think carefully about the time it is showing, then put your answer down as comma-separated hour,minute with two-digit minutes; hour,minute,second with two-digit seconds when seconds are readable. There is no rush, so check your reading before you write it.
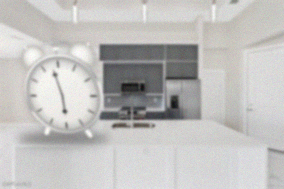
5,58
